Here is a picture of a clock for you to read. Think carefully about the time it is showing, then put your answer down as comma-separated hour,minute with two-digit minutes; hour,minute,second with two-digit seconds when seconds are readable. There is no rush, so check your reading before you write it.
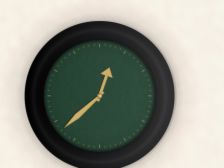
12,38
